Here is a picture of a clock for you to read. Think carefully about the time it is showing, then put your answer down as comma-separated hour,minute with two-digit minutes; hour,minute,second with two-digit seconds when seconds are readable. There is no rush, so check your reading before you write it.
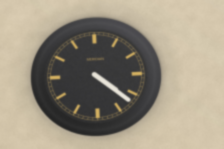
4,22
